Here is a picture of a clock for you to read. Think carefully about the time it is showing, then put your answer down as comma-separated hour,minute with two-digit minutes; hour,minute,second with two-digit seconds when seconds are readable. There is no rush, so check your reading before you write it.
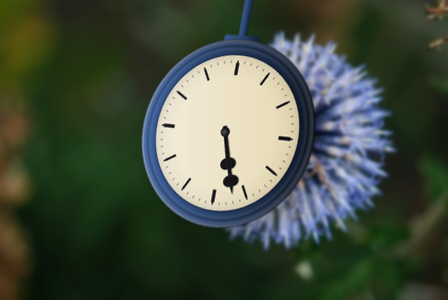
5,27
